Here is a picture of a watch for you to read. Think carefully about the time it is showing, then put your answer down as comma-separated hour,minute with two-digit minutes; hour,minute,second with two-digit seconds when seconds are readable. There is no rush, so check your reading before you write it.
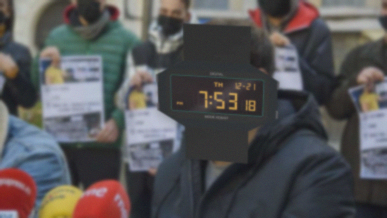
7,53,18
